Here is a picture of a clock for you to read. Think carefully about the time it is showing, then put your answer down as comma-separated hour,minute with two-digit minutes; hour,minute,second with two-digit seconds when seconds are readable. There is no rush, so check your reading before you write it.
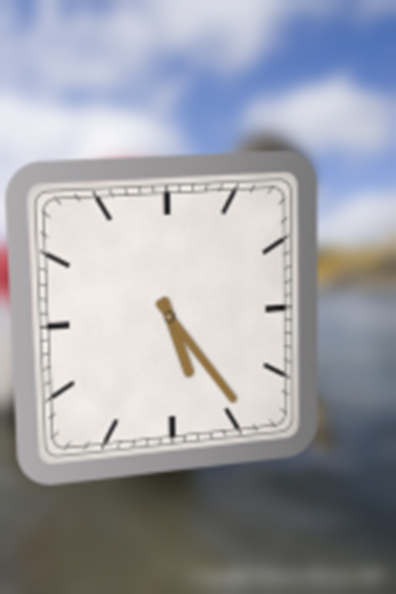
5,24
